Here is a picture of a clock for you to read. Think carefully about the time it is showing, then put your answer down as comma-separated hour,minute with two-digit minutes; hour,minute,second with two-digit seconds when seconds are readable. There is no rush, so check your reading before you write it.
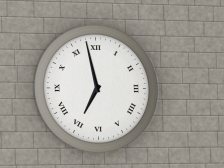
6,58
